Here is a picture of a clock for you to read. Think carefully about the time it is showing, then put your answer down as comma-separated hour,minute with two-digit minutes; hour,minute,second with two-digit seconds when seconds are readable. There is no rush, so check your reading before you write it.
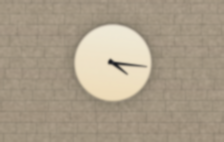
4,16
